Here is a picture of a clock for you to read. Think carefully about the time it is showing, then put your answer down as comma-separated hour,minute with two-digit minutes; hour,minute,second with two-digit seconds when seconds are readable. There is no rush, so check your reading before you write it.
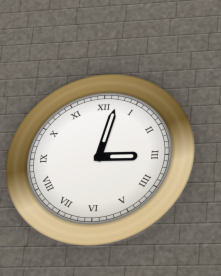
3,02
